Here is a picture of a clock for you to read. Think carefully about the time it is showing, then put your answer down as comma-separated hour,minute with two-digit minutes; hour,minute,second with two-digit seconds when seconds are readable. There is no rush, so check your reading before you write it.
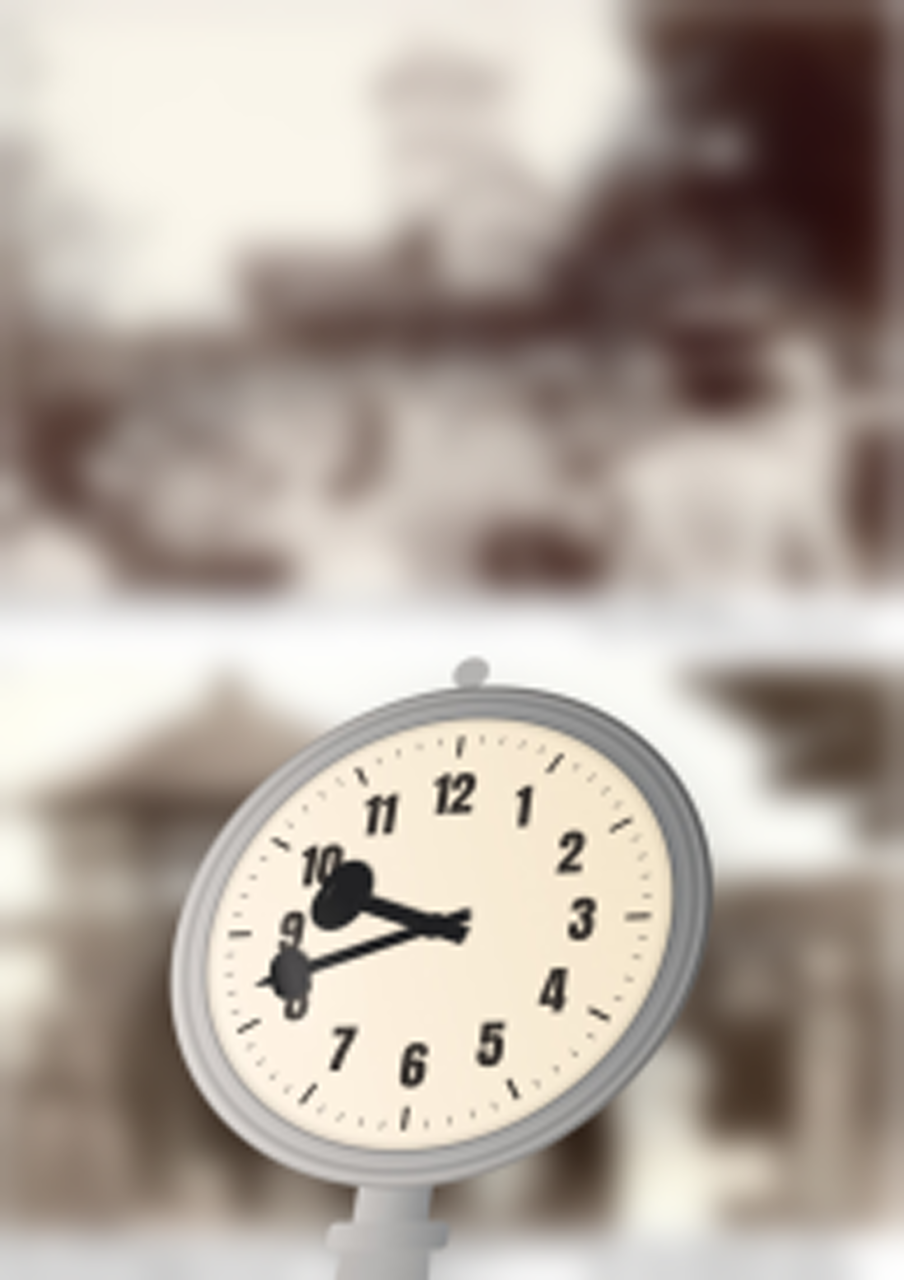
9,42
